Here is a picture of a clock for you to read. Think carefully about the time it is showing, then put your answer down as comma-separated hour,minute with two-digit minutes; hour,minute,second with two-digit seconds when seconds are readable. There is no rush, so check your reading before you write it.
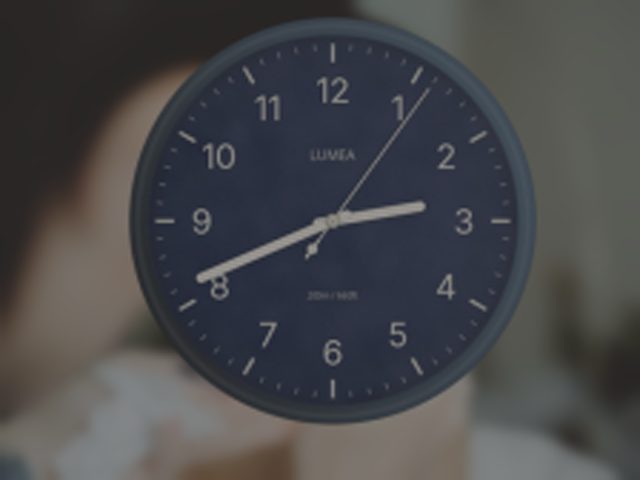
2,41,06
